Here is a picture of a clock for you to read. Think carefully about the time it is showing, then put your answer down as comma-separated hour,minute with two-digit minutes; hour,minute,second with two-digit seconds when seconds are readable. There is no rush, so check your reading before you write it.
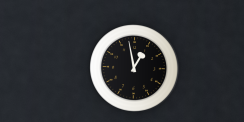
12,58
